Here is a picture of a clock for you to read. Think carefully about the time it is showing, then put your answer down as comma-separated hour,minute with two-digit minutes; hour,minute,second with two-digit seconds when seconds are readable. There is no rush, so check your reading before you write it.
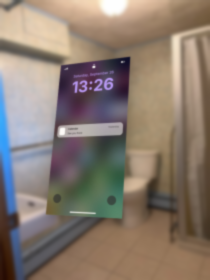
13,26
